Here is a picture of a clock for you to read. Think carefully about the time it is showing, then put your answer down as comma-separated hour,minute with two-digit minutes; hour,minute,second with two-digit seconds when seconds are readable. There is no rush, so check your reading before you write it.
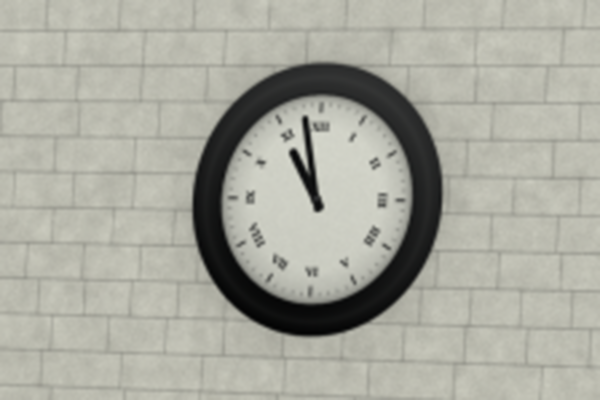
10,58
